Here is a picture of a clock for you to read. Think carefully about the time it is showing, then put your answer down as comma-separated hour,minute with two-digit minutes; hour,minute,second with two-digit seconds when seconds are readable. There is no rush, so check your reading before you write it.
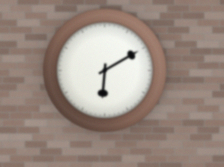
6,10
